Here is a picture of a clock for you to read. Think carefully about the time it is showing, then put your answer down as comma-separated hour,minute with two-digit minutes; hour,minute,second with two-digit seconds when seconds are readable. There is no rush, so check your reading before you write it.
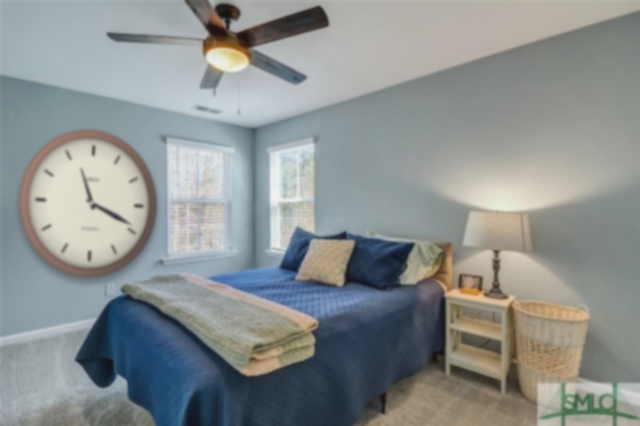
11,19
